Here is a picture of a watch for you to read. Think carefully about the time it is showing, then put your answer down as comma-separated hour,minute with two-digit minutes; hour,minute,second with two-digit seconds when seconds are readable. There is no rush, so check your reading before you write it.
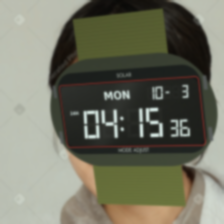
4,15,36
